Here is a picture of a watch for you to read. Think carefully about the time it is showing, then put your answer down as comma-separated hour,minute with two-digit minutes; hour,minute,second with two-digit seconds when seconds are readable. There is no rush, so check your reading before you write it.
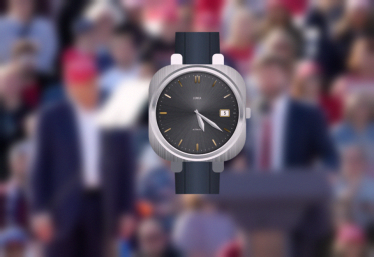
5,21
